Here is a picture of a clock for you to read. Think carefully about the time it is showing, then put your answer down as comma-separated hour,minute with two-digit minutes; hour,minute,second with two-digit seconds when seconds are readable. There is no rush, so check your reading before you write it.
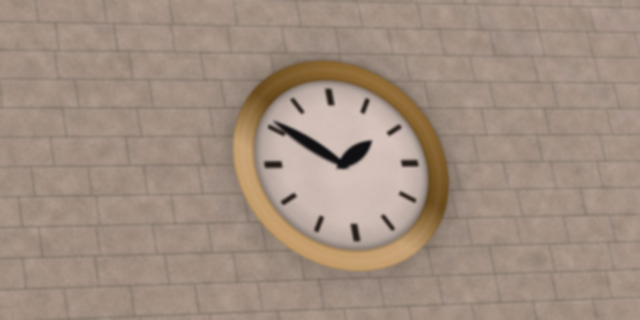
1,51
